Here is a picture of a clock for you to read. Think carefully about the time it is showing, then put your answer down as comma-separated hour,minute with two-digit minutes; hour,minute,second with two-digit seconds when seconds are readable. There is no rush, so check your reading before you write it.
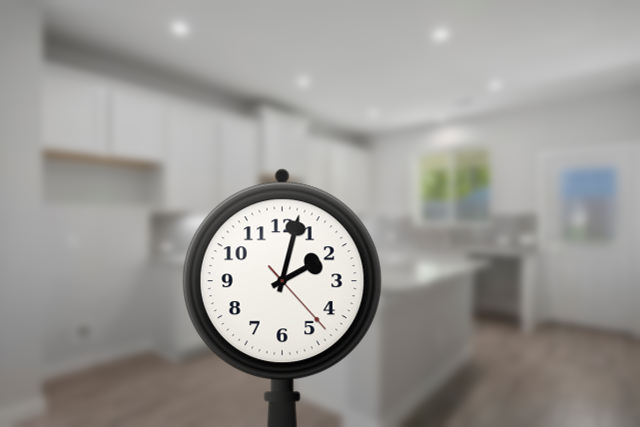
2,02,23
